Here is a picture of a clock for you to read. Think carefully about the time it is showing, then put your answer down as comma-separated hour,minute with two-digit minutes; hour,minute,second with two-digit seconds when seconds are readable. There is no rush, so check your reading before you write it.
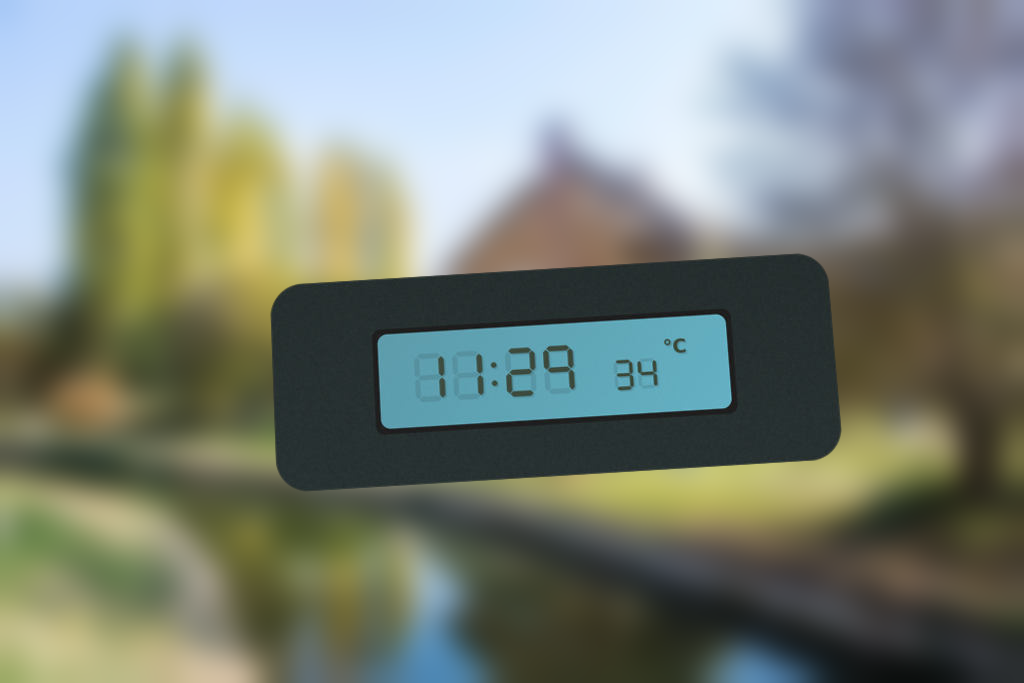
11,29
